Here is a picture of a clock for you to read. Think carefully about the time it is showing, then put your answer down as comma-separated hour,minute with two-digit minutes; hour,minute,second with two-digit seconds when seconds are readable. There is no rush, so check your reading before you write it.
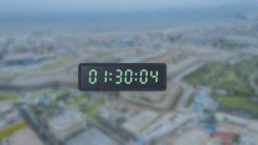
1,30,04
